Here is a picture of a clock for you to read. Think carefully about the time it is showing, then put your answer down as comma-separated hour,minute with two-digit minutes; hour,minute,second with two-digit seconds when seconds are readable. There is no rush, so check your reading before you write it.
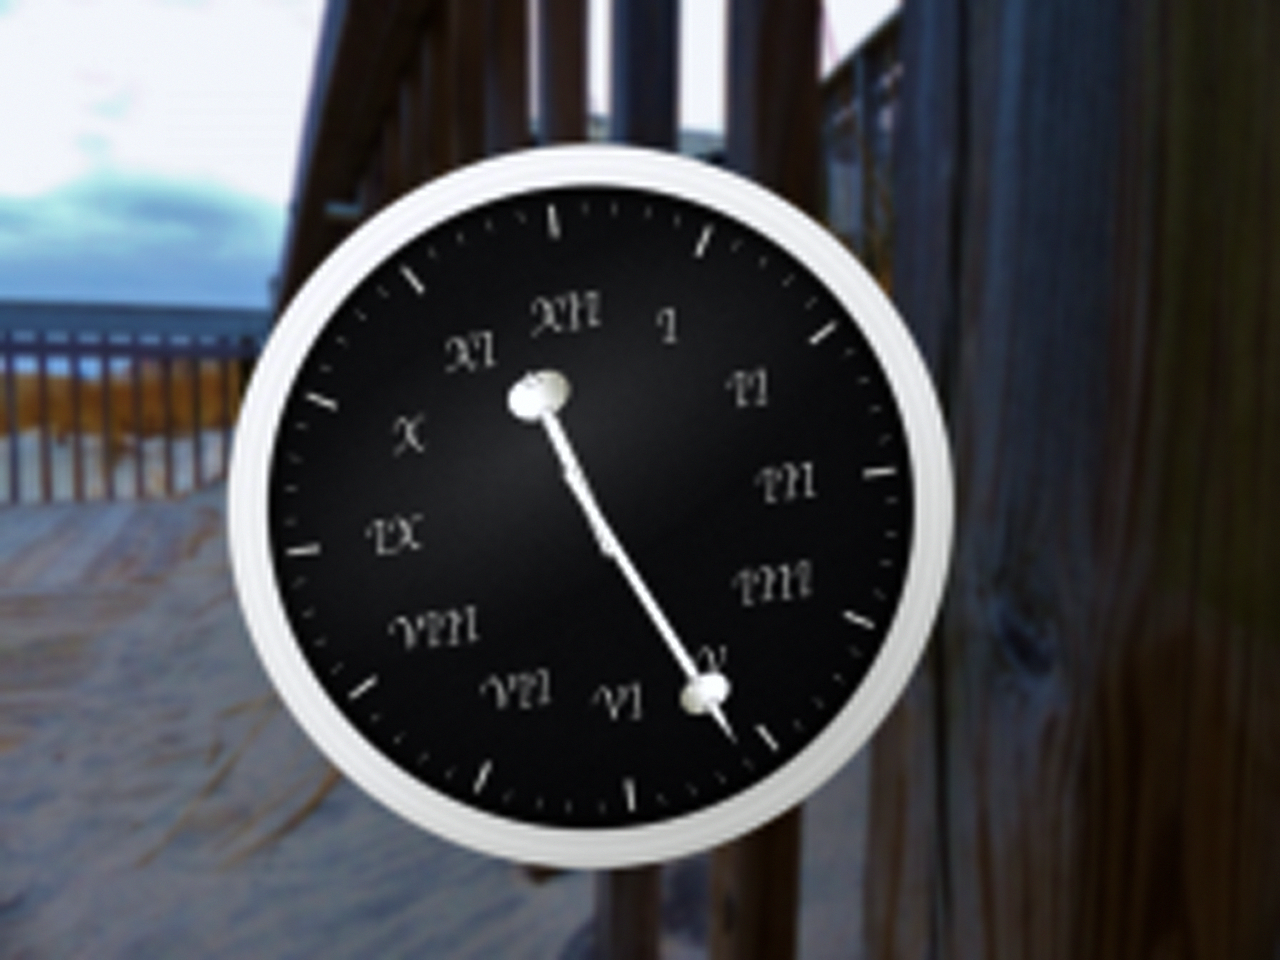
11,26
